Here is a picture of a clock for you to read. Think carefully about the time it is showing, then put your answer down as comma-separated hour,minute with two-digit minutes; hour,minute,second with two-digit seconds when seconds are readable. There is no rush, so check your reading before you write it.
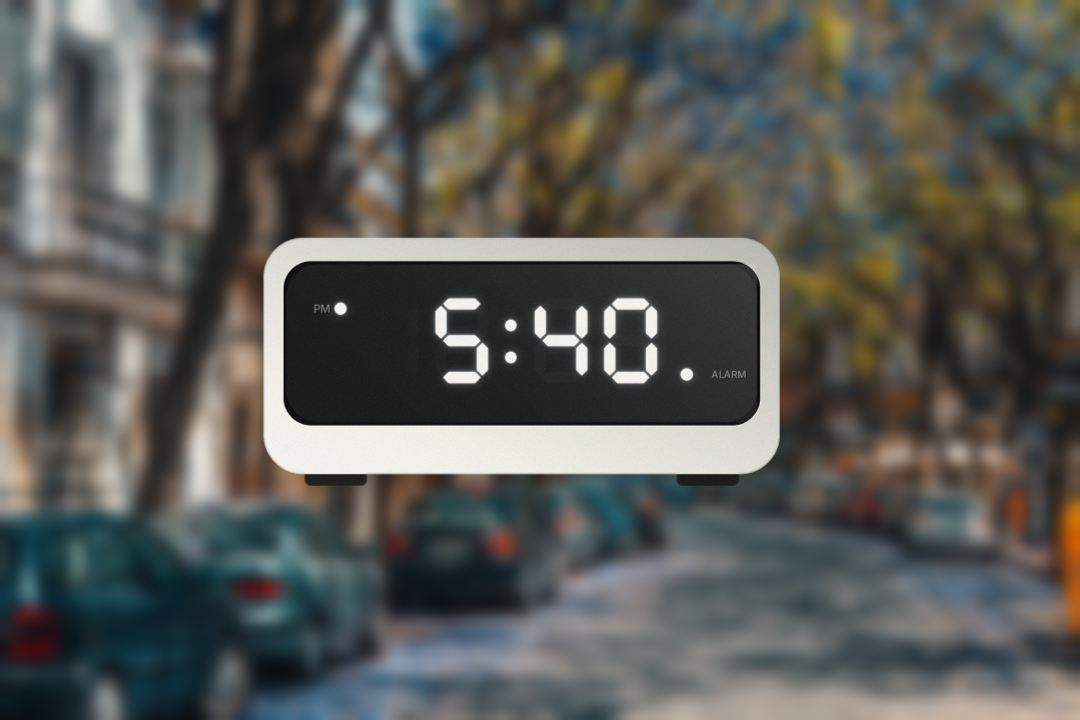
5,40
